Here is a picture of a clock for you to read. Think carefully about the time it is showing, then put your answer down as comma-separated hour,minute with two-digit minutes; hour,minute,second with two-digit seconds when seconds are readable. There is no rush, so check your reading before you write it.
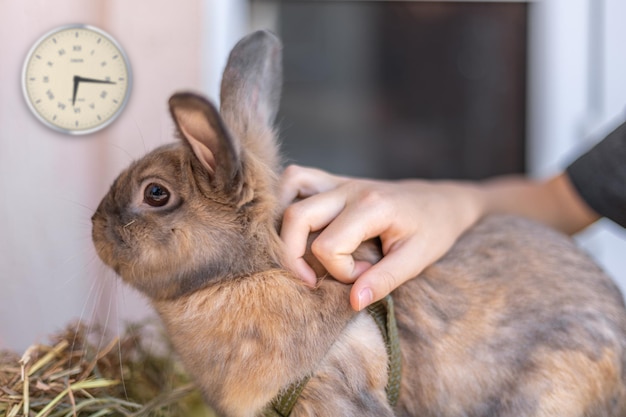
6,16
